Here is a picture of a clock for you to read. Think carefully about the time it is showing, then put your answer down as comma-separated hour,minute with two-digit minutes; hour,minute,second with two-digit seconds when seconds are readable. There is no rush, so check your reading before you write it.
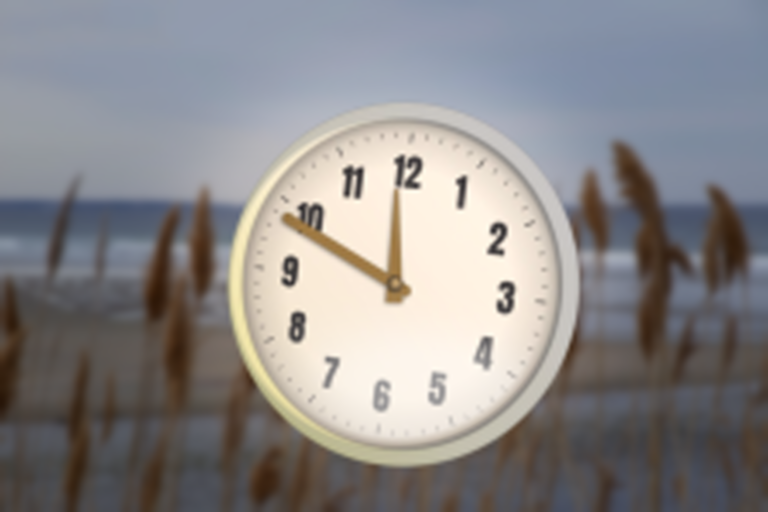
11,49
